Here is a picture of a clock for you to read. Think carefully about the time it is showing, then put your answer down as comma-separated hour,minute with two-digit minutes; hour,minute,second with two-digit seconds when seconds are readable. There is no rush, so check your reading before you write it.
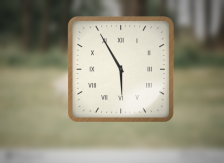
5,55
